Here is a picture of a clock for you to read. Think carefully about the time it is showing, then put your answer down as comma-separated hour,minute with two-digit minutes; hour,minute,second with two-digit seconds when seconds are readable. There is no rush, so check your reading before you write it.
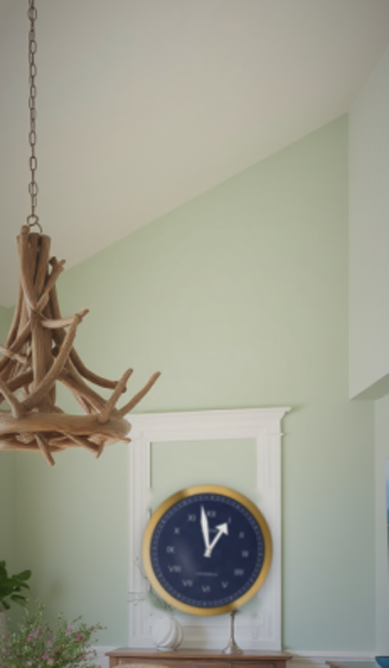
12,58
